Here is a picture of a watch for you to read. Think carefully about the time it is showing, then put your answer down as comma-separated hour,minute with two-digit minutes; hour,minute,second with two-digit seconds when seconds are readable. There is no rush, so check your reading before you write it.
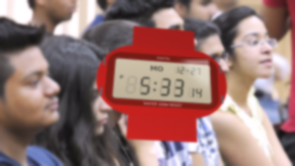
5,33
